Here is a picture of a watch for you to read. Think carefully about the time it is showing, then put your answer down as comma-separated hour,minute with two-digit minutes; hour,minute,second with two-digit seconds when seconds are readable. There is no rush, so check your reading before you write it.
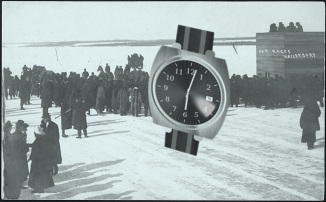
6,02
